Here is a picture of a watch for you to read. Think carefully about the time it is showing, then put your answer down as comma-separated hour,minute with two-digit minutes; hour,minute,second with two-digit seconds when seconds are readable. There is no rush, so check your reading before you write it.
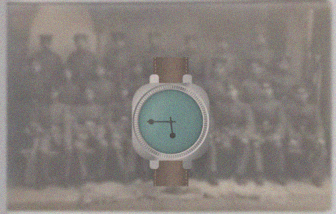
5,45
